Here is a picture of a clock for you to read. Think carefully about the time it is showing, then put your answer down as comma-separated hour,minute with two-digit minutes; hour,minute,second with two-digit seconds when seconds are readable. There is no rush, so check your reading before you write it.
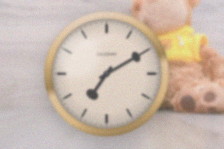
7,10
